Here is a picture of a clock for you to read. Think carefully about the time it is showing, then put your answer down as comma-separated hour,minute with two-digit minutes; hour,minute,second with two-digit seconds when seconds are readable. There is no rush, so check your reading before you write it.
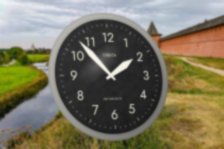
1,53
